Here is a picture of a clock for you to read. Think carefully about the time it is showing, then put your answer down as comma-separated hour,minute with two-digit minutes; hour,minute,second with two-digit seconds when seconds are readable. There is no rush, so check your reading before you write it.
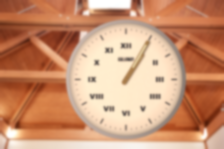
1,05
